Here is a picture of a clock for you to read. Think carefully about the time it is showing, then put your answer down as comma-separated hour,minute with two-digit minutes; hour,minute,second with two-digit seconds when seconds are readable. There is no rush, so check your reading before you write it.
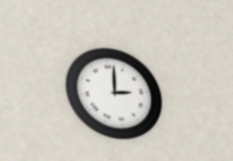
3,02
